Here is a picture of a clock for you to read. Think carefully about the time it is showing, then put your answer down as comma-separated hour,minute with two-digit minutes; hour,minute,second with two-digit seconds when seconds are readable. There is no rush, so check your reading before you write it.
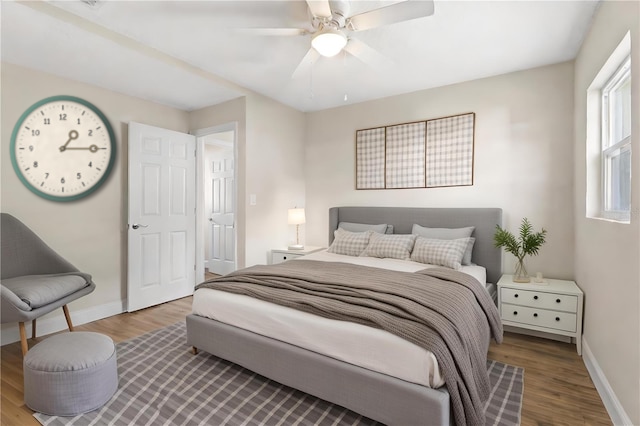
1,15
